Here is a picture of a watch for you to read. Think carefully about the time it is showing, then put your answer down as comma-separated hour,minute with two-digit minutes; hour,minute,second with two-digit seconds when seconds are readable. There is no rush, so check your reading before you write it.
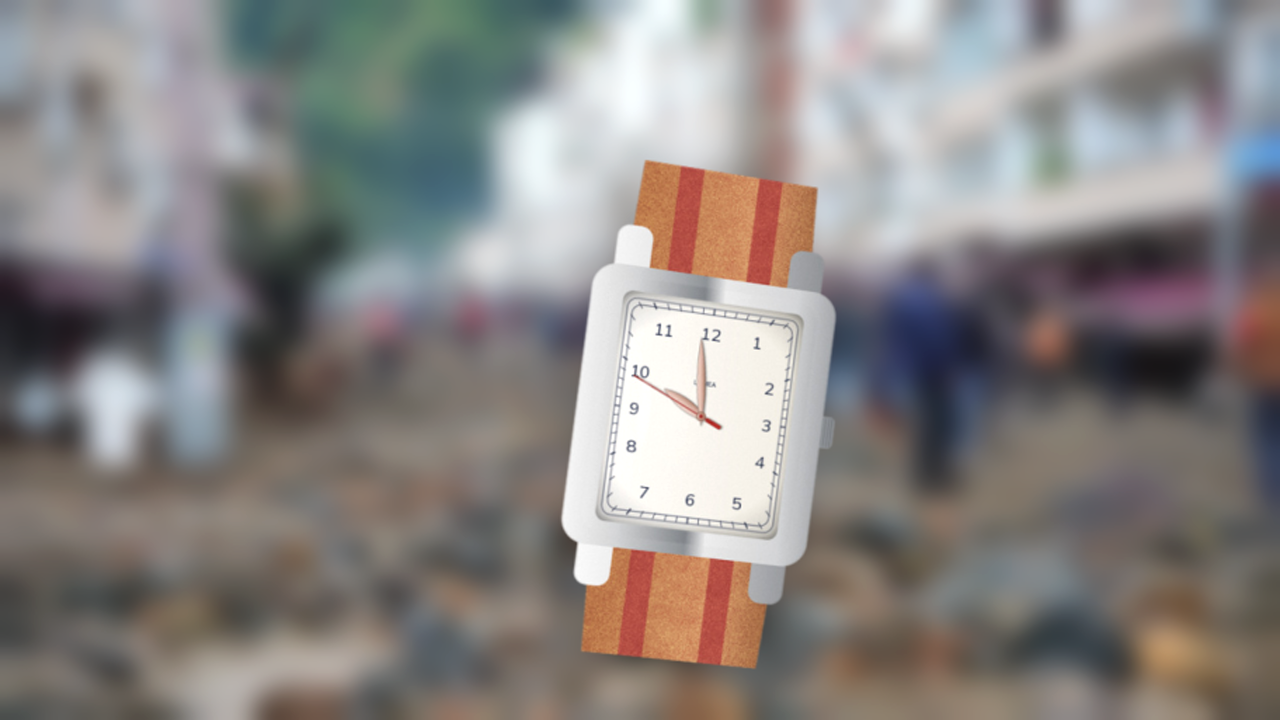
9,58,49
